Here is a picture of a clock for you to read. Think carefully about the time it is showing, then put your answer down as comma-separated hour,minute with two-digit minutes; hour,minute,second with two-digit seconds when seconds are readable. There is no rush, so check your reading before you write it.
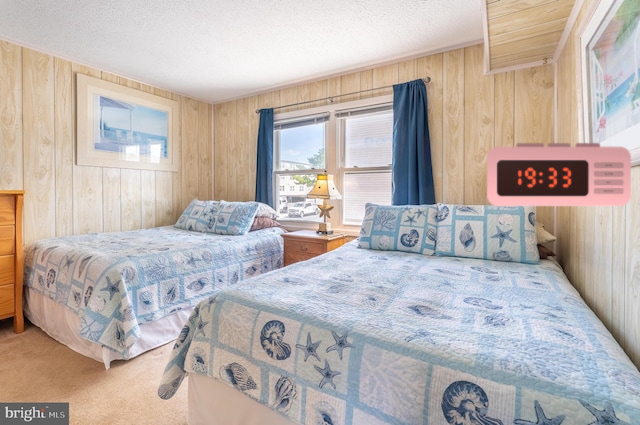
19,33
